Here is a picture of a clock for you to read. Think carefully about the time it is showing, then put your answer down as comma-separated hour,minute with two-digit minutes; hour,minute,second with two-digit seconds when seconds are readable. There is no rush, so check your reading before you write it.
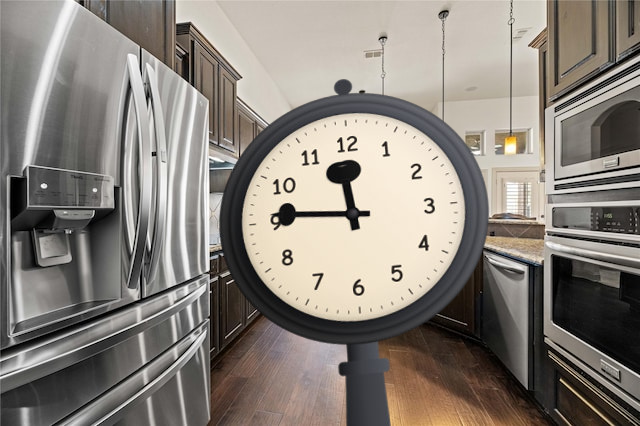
11,46
